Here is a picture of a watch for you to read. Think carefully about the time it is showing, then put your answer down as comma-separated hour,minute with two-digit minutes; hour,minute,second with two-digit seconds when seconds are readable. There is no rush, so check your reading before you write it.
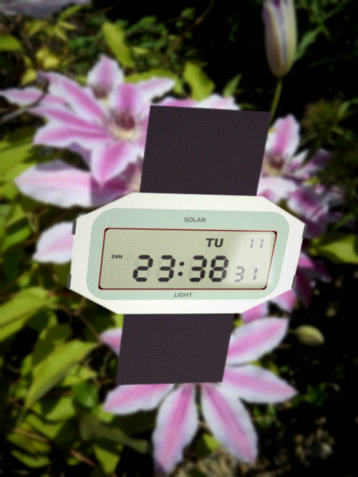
23,38,31
